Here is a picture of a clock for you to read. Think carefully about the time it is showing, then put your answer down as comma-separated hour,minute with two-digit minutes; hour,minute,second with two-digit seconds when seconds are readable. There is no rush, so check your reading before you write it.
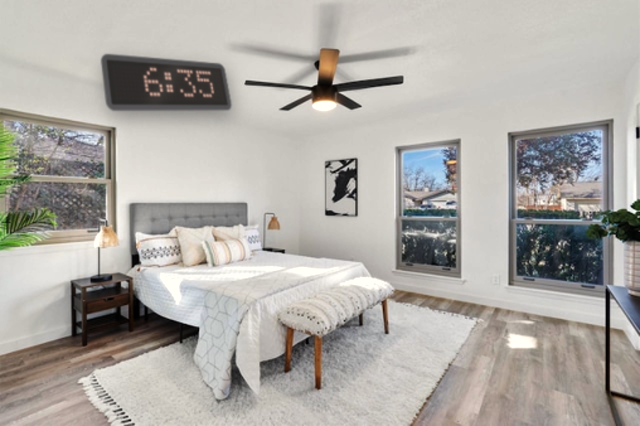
6,35
